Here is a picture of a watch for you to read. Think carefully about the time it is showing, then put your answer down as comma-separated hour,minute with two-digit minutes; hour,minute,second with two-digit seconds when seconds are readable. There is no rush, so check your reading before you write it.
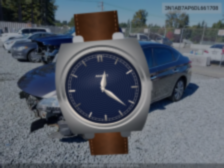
12,22
